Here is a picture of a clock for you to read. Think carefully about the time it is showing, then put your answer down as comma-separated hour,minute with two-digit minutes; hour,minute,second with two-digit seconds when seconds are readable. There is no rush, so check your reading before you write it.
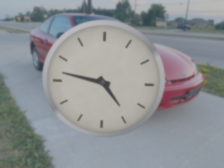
4,47
